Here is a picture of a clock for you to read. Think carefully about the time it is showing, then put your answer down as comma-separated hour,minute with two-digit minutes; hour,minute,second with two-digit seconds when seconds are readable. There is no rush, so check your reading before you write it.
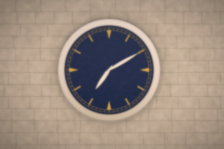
7,10
